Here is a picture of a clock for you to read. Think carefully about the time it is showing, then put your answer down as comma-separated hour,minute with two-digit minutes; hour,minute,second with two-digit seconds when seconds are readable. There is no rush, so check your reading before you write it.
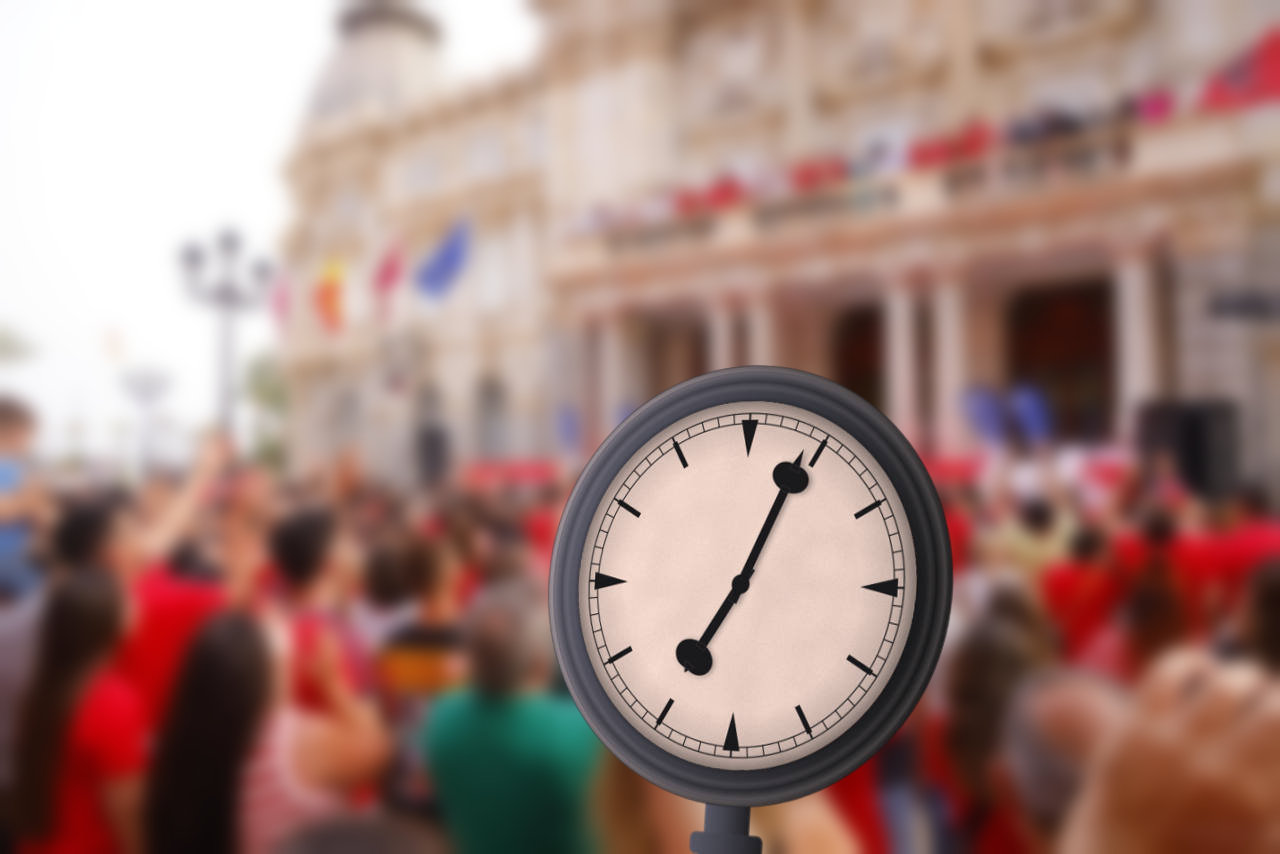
7,04
